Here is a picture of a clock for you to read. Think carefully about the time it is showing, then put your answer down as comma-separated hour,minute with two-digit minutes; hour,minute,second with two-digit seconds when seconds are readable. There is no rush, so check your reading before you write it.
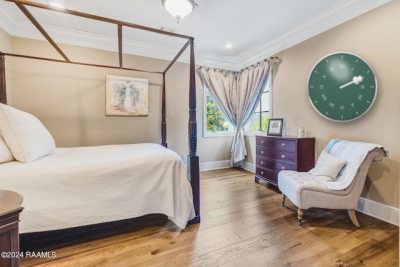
2,11
